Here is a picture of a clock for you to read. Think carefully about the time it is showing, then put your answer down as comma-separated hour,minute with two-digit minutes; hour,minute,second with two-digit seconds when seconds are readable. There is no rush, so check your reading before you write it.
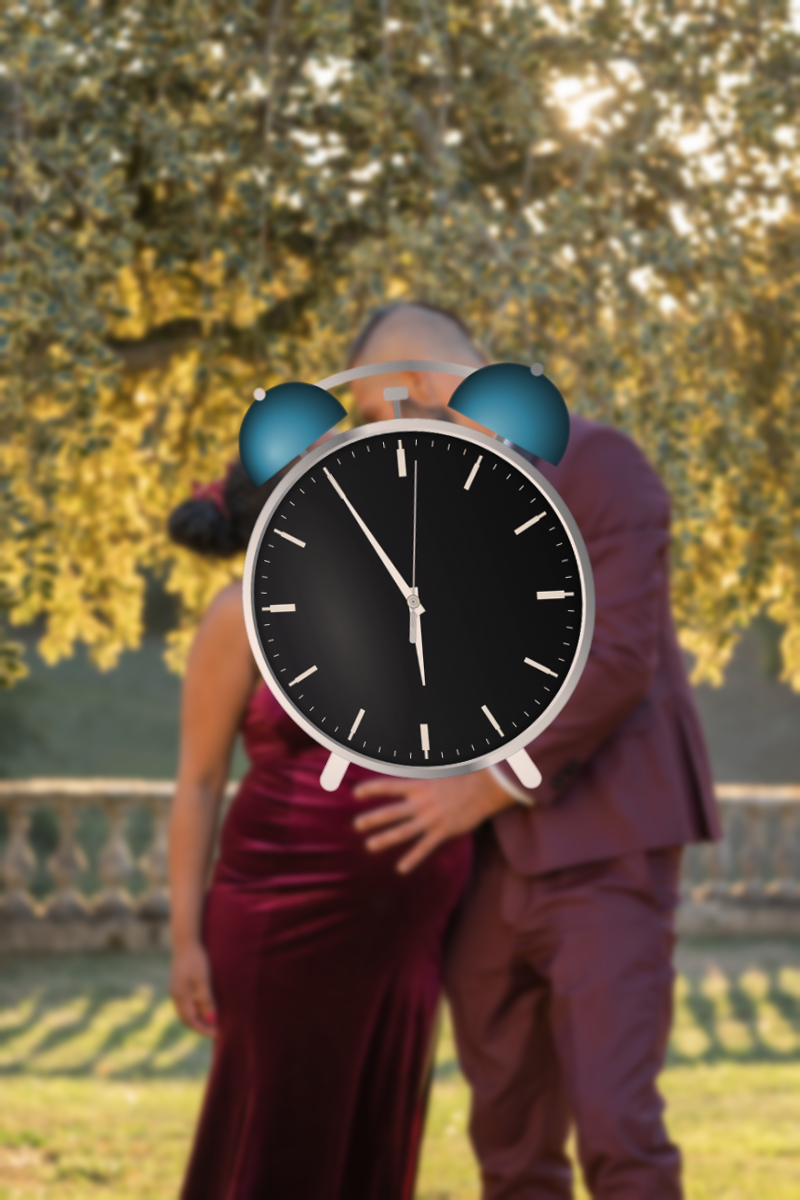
5,55,01
